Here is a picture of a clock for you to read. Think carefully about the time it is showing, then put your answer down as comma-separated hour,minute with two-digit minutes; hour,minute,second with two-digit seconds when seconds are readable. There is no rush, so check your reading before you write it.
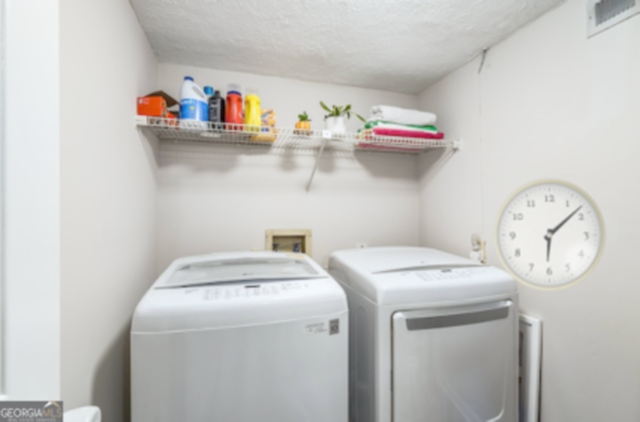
6,08
